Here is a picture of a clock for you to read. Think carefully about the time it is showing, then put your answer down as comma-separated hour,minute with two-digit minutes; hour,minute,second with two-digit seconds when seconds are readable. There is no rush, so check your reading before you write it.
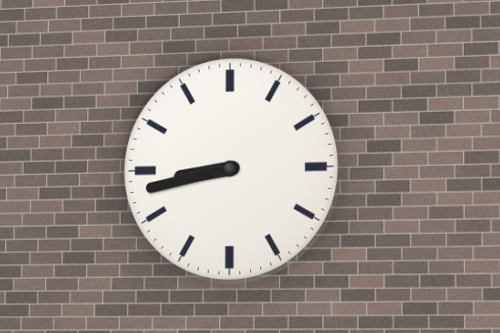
8,43
